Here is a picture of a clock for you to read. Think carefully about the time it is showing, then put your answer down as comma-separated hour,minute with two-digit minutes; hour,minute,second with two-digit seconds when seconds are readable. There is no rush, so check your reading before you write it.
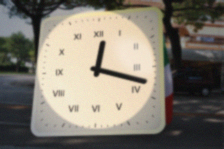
12,18
